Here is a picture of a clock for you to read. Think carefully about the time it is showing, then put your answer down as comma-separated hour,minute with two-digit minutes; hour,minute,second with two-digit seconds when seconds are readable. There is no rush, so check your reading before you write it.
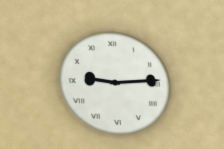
9,14
